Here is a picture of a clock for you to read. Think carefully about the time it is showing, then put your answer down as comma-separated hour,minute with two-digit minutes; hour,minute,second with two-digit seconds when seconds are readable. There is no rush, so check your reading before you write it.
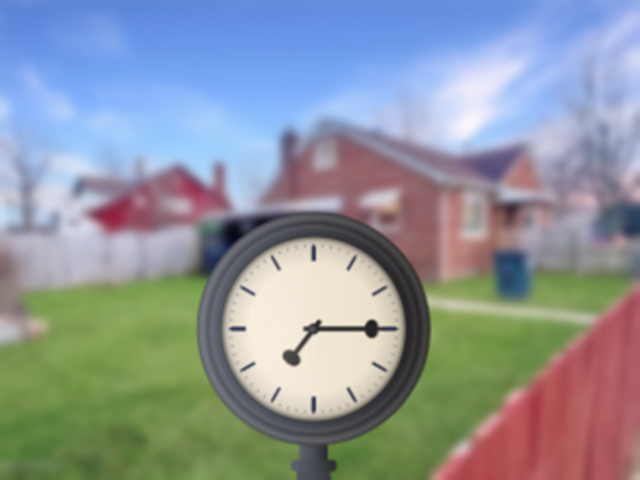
7,15
